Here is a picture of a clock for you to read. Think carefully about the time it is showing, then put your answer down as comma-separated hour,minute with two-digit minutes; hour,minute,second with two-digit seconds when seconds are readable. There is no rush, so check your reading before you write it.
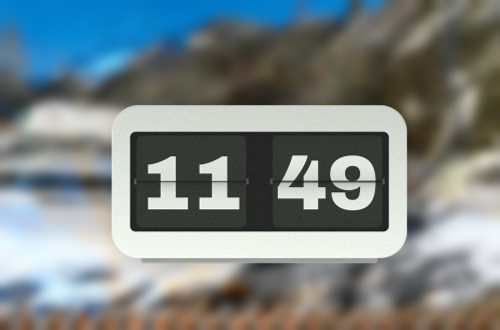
11,49
